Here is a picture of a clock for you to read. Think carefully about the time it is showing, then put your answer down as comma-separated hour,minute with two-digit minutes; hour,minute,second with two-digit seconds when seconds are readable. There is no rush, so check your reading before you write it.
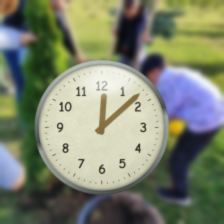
12,08
